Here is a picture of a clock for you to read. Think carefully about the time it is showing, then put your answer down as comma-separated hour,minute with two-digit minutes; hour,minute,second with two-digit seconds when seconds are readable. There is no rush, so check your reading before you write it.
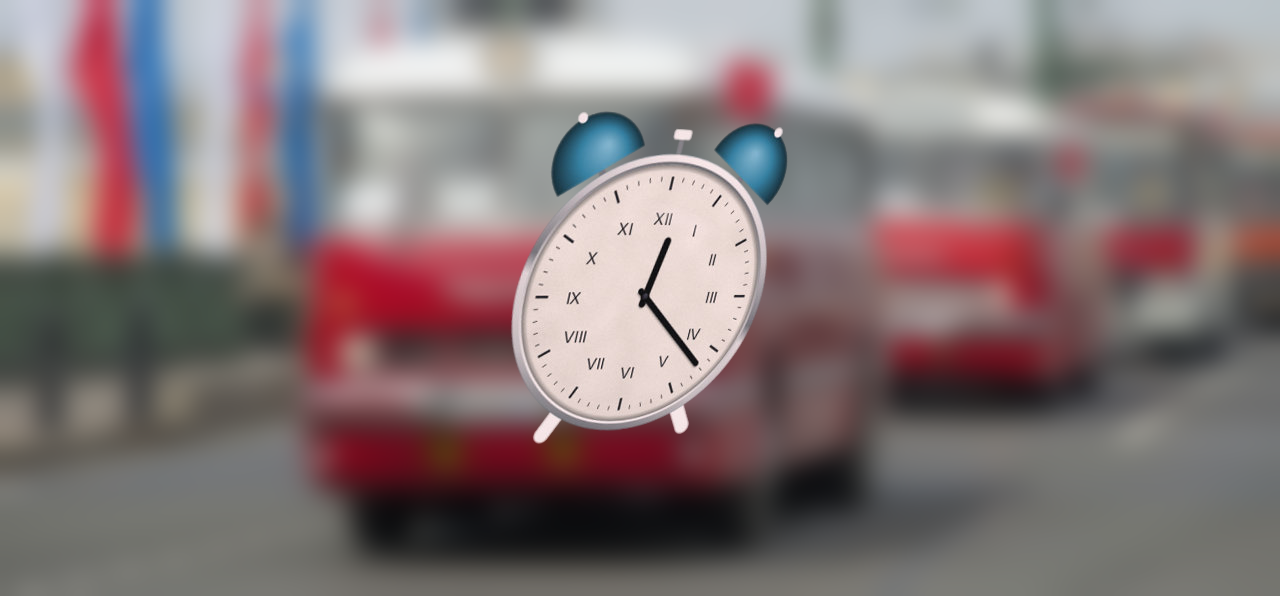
12,22
